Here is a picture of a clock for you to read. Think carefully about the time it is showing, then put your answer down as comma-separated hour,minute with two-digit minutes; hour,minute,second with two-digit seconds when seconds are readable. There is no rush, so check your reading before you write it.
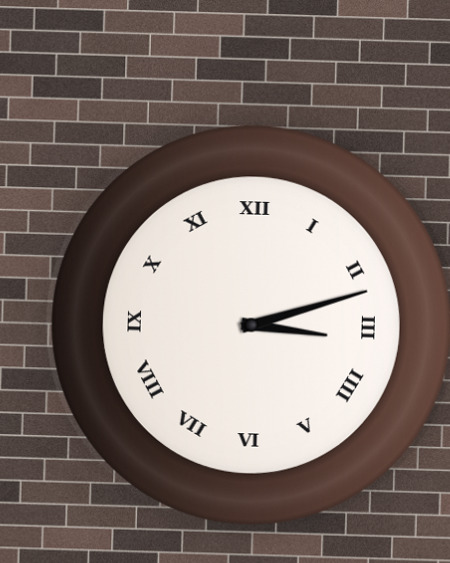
3,12
